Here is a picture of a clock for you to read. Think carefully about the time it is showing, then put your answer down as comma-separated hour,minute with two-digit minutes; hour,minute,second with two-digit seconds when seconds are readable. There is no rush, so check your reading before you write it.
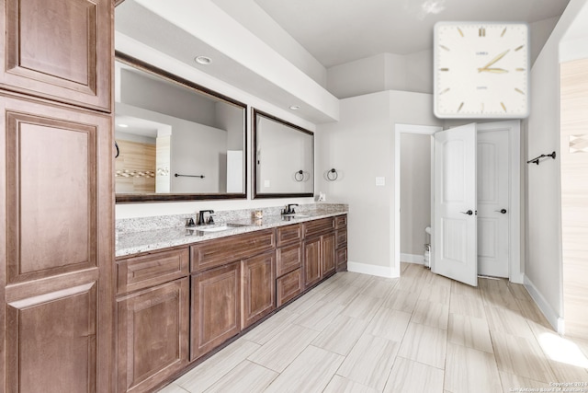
3,09
